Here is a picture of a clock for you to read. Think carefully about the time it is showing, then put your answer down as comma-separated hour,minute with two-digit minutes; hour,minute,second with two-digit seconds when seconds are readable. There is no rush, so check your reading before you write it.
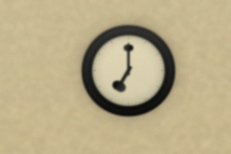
7,00
